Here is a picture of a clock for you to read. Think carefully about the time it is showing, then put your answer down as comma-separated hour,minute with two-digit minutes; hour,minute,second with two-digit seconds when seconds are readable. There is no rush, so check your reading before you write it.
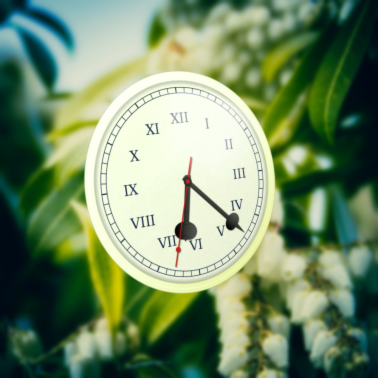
6,22,33
